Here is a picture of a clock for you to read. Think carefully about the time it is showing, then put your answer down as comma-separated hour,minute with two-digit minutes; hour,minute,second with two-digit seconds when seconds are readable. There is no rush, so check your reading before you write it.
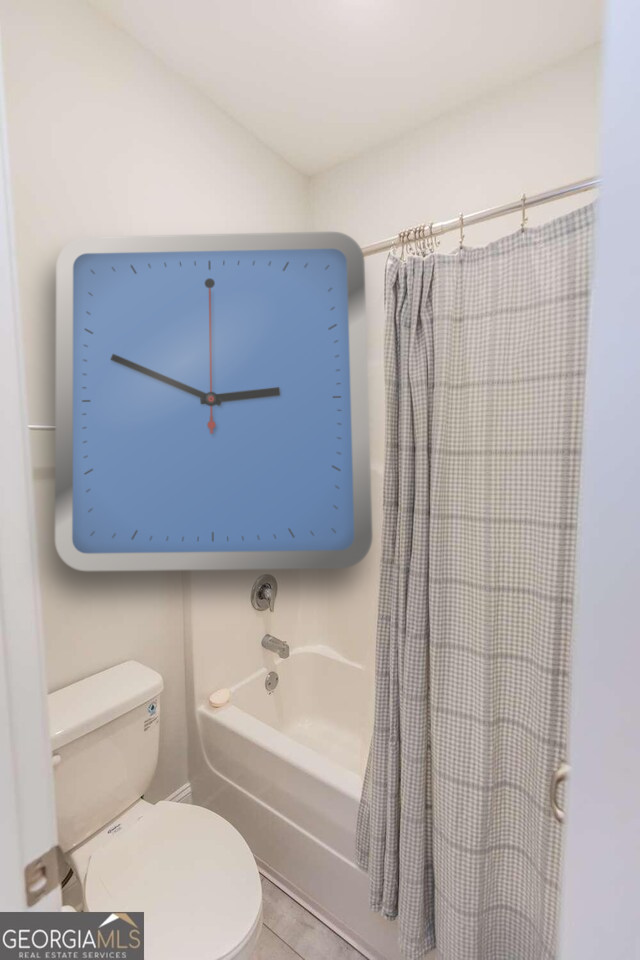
2,49,00
